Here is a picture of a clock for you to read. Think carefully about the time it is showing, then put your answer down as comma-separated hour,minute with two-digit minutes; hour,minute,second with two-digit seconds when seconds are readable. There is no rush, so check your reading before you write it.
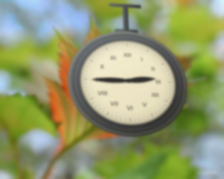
2,45
